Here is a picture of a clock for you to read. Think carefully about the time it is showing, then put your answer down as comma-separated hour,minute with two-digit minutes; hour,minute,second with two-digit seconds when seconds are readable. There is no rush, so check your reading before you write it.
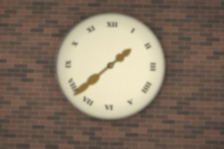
1,38
